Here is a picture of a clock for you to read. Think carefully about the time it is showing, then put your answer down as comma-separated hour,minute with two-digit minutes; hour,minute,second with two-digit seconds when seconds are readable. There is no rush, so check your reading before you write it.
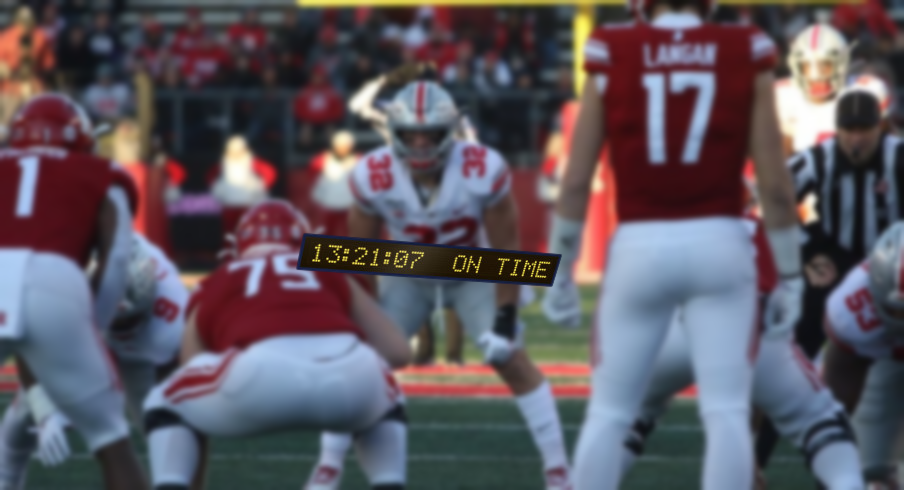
13,21,07
